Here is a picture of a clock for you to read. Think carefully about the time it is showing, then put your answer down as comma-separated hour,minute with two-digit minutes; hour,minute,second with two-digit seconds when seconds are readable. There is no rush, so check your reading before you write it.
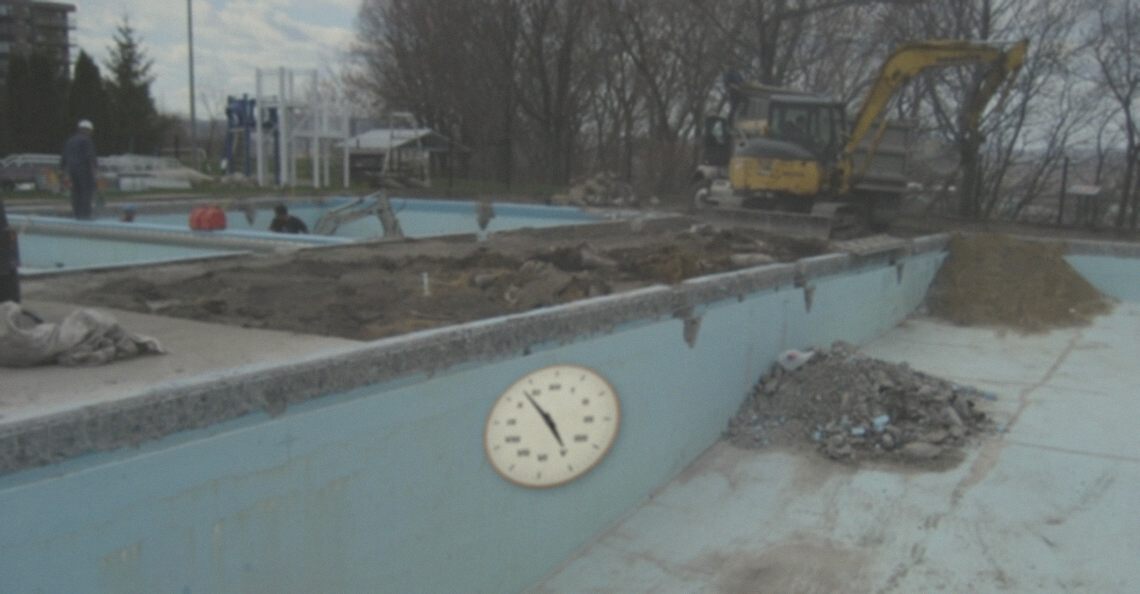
4,53
